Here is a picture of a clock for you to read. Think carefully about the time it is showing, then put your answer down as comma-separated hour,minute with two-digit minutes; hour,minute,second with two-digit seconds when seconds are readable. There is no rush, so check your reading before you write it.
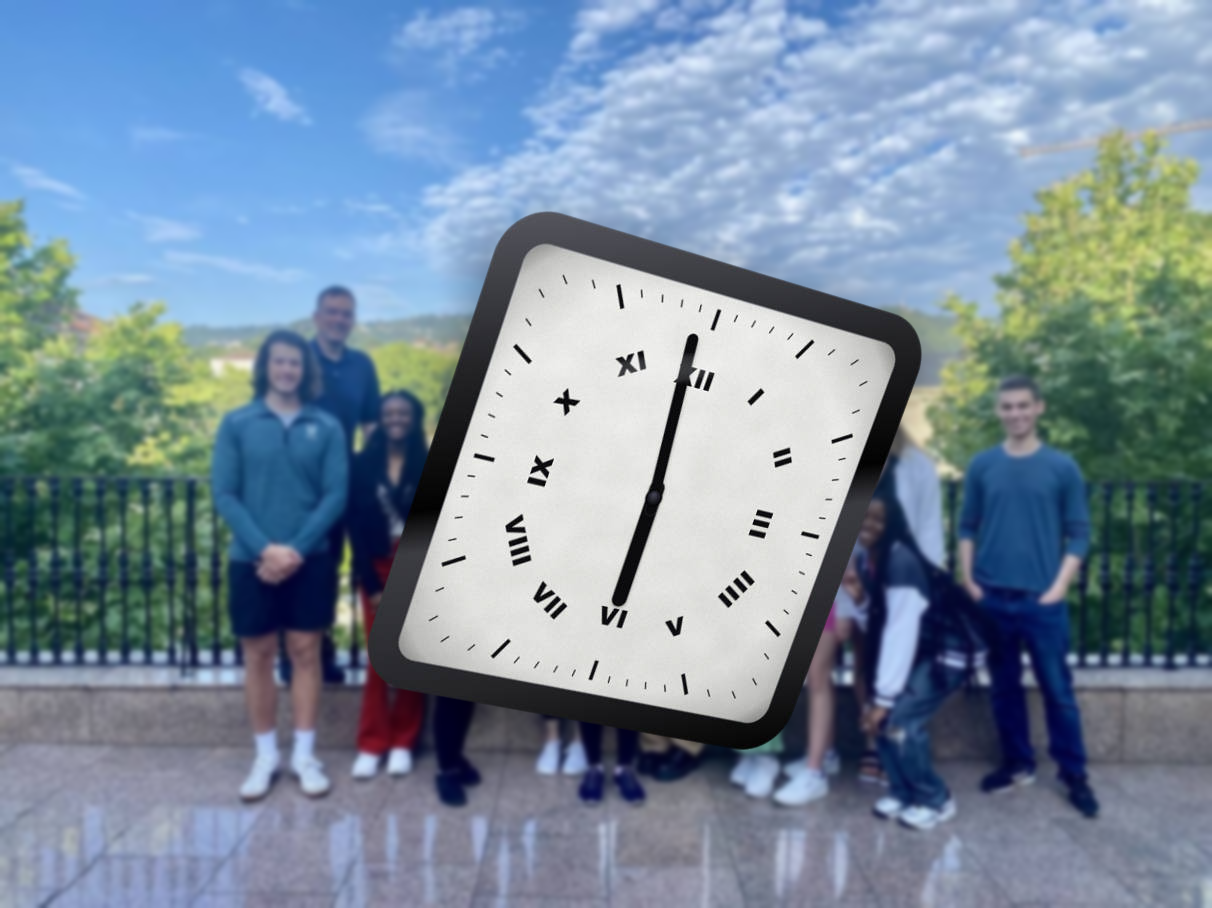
5,59
